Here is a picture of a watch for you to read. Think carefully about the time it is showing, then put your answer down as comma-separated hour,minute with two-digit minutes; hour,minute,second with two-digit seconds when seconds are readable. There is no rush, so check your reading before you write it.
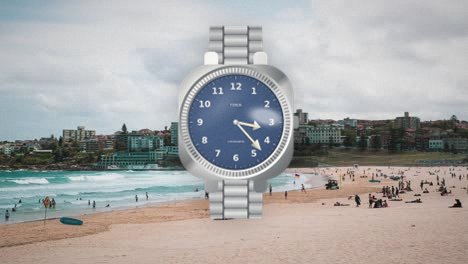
3,23
